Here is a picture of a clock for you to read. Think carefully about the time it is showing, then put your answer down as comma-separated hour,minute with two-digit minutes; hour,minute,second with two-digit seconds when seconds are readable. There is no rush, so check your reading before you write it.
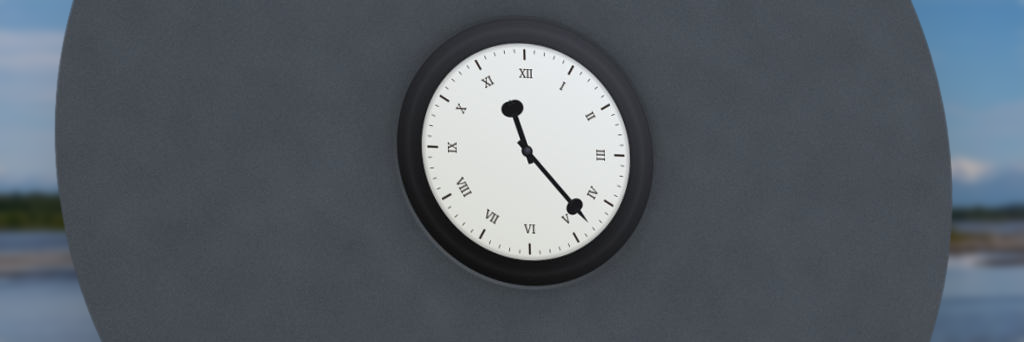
11,23
